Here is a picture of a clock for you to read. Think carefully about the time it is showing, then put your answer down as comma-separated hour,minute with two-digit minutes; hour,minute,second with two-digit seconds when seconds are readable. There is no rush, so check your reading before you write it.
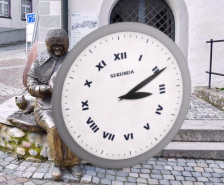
3,11
